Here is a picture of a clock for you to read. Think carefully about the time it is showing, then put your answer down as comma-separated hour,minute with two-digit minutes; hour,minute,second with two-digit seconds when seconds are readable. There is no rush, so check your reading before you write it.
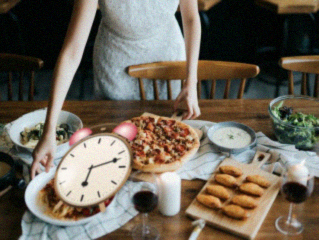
6,12
